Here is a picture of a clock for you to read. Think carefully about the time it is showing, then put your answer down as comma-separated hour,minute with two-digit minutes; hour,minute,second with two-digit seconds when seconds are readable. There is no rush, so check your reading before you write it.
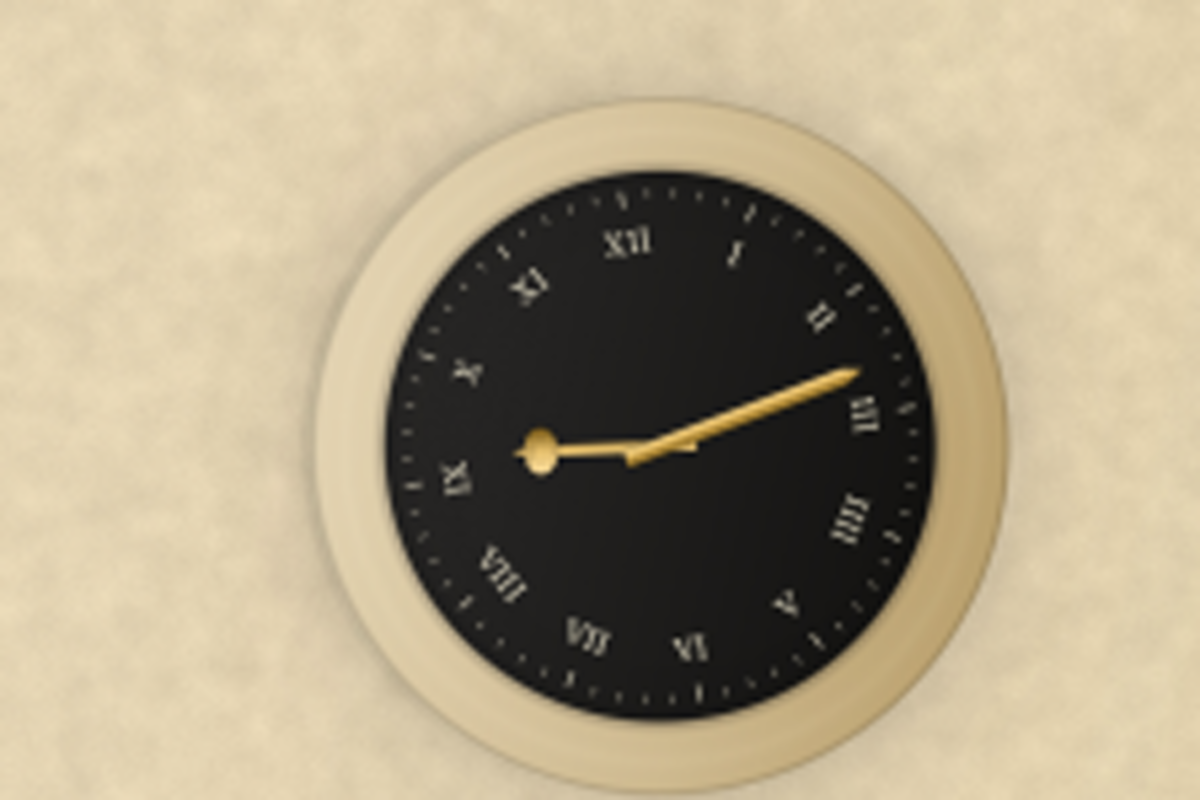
9,13
